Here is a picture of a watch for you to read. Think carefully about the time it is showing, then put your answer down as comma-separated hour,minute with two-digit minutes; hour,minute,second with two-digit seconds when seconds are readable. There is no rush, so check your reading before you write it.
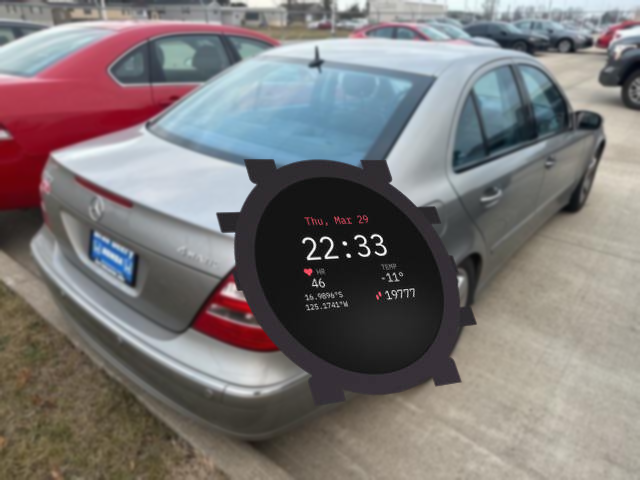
22,33
